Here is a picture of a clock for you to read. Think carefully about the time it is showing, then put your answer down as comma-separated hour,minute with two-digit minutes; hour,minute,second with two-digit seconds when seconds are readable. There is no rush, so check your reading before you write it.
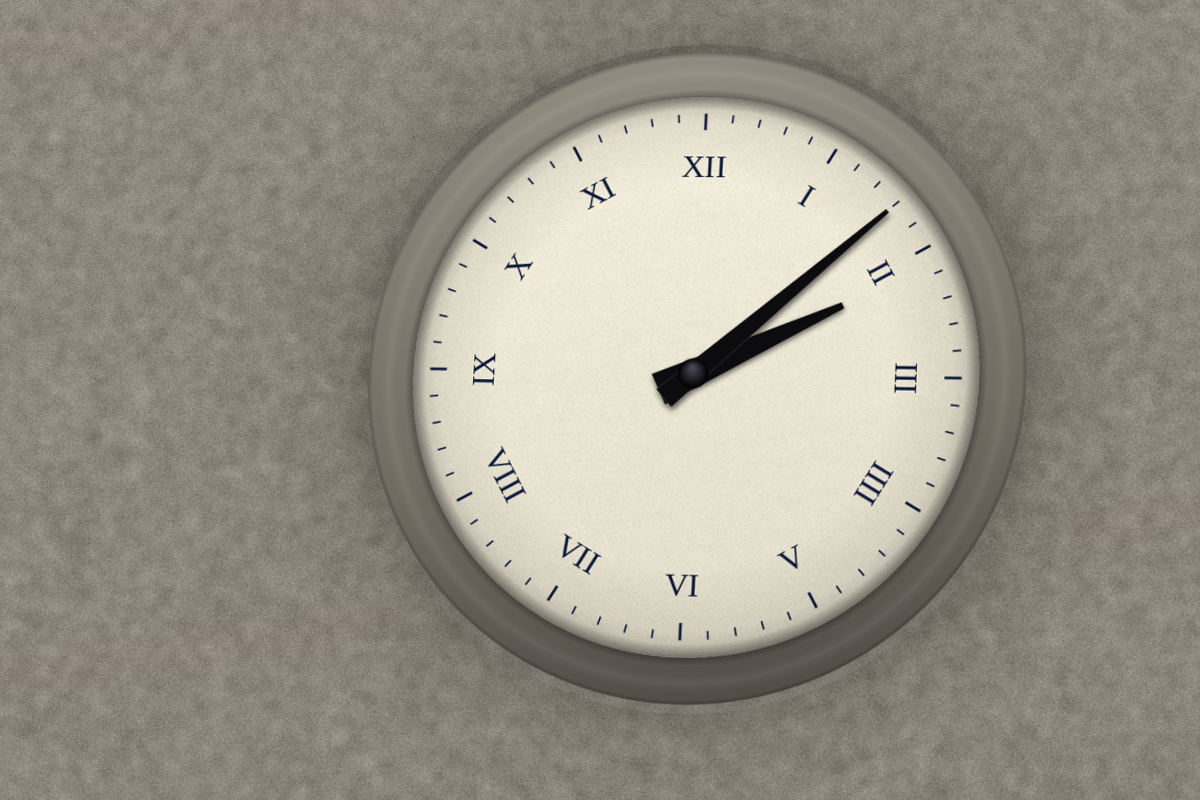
2,08
